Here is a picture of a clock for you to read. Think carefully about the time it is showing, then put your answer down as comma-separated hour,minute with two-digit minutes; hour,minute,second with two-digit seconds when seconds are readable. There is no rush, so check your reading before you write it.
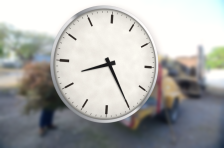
8,25
